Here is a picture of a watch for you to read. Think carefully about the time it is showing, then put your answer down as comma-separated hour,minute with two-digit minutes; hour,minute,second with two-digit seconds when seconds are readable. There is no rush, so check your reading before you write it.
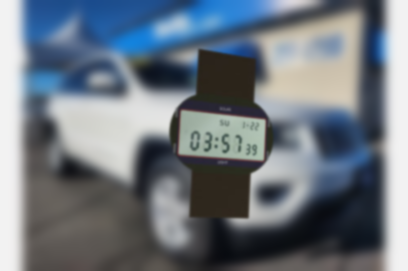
3,57
